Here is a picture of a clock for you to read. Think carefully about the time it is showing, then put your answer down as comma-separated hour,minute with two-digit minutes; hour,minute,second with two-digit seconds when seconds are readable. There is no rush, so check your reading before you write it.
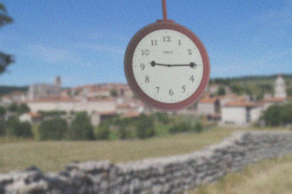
9,15
